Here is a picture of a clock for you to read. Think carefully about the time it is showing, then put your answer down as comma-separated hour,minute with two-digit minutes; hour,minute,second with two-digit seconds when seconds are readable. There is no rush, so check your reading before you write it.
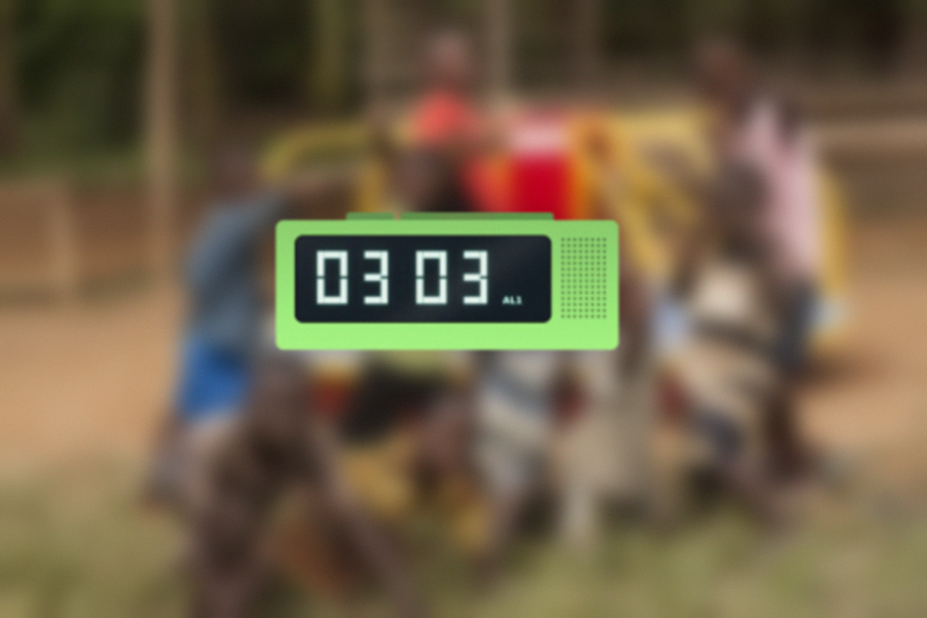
3,03
